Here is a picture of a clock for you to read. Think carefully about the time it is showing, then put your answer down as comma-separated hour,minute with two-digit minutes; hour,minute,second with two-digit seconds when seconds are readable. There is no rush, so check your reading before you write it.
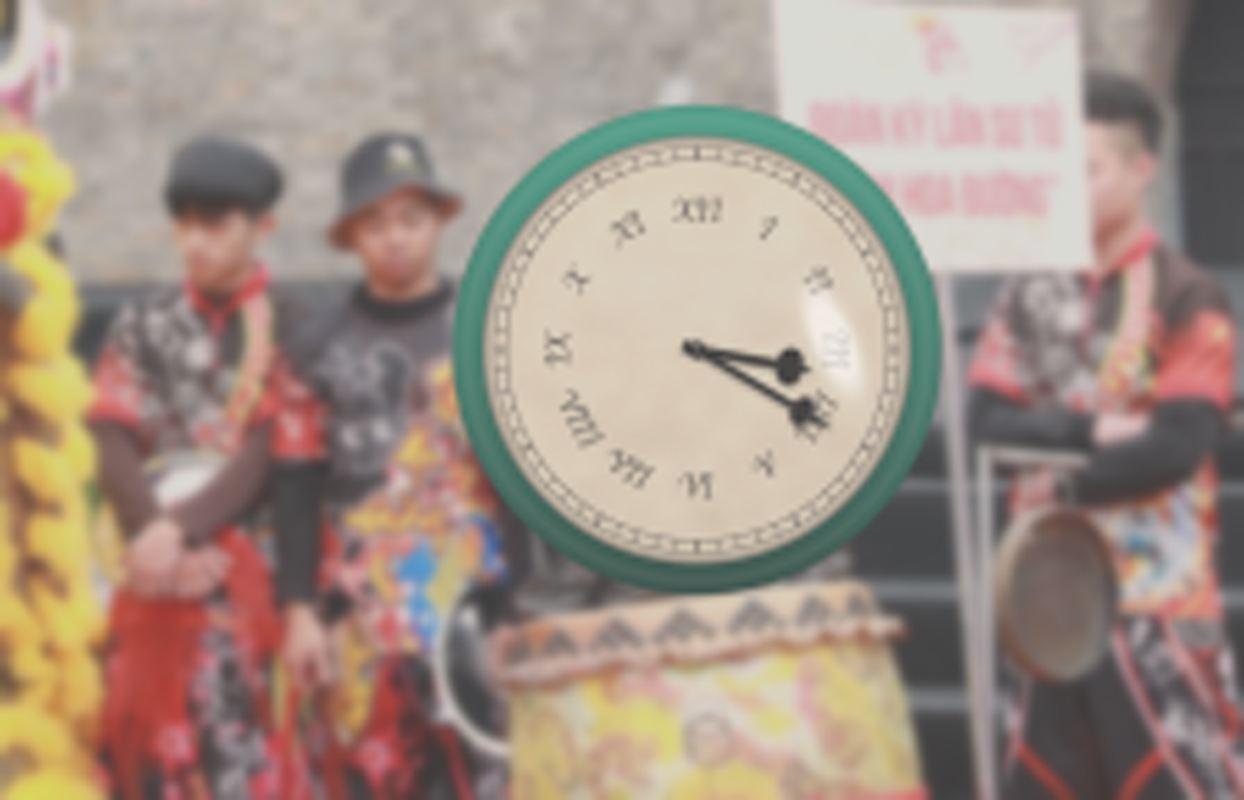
3,20
